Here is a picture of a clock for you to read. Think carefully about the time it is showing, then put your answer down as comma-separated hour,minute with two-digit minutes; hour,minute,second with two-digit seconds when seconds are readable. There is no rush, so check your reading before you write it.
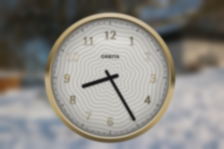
8,25
